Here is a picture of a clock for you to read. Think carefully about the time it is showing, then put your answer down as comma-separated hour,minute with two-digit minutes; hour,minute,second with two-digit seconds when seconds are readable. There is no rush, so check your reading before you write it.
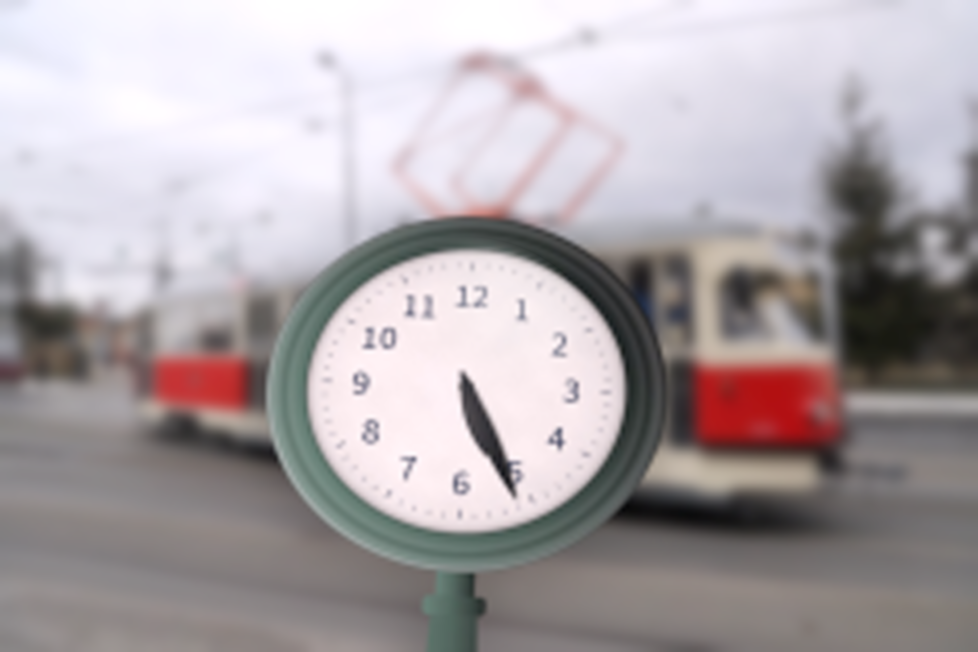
5,26
